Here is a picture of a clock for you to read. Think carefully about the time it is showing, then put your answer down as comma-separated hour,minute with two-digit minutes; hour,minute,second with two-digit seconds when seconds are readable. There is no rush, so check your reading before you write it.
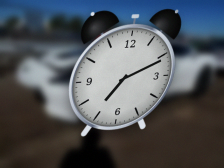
7,11
